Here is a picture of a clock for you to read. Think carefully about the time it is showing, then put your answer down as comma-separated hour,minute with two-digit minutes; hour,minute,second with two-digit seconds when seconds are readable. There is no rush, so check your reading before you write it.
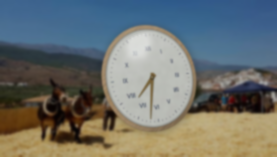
7,32
